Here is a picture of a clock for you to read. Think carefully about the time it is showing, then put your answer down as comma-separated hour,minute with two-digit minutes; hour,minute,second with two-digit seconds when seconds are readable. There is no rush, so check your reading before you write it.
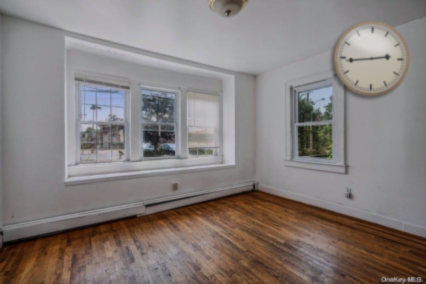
2,44
